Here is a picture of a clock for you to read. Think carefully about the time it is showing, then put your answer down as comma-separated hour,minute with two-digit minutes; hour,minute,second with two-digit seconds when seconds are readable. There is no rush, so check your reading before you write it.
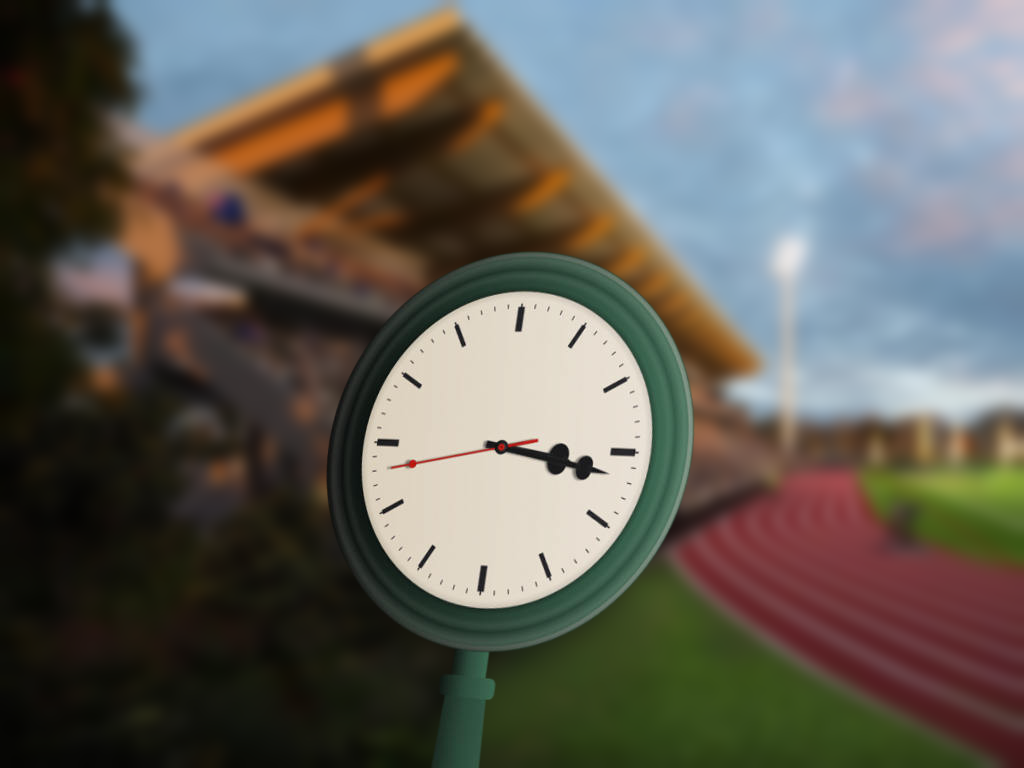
3,16,43
